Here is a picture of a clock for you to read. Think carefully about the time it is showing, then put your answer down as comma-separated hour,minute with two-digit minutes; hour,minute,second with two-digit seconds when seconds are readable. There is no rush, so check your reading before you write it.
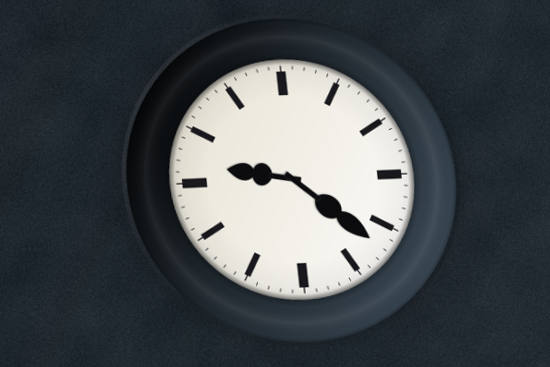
9,22
